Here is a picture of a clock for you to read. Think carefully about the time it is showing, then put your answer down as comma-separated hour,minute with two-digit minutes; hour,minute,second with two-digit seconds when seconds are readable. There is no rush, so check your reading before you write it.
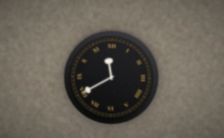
11,40
